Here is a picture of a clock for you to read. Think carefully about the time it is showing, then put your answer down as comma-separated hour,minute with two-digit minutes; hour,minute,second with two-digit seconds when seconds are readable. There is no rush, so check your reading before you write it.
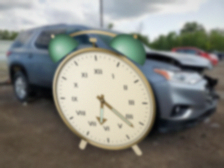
6,22
